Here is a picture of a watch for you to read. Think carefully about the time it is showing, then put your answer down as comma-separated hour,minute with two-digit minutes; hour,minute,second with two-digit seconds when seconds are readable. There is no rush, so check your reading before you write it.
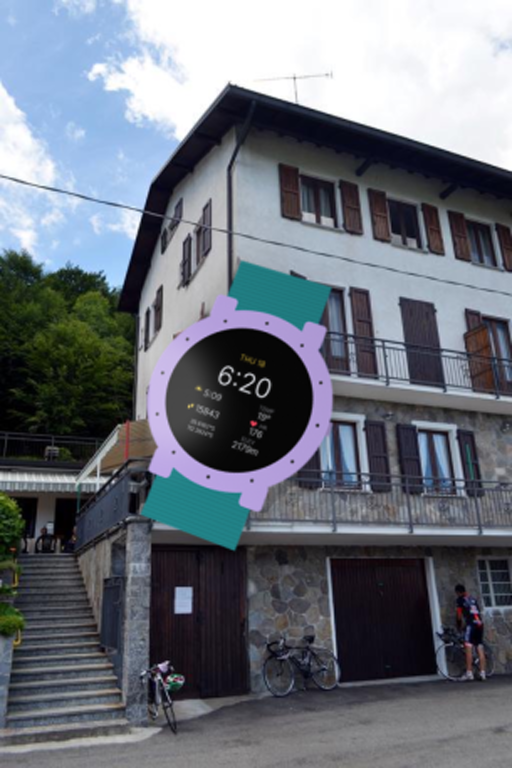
6,20
